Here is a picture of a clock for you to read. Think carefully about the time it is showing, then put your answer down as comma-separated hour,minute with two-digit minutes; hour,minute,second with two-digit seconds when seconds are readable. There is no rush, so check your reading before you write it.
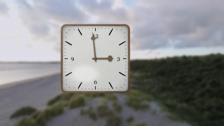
2,59
